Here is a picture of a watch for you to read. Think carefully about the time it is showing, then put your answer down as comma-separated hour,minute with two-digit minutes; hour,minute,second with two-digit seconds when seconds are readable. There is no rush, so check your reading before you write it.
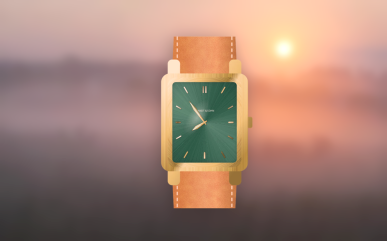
7,54
